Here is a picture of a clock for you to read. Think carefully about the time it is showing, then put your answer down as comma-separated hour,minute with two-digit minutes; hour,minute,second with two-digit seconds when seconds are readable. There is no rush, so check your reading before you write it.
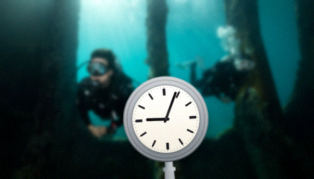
9,04
